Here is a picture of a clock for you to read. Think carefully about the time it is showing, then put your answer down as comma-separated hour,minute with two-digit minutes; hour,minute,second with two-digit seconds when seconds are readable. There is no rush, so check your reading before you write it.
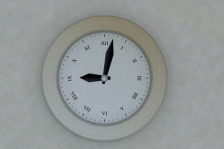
9,02
